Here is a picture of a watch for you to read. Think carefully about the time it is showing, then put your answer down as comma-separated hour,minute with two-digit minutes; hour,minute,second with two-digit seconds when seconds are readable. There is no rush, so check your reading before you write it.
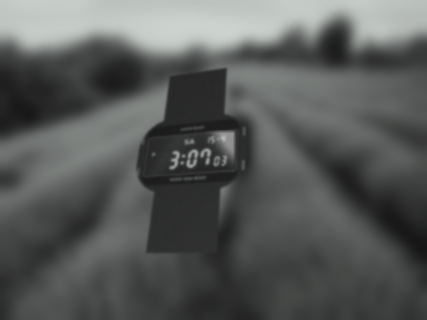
3,07
